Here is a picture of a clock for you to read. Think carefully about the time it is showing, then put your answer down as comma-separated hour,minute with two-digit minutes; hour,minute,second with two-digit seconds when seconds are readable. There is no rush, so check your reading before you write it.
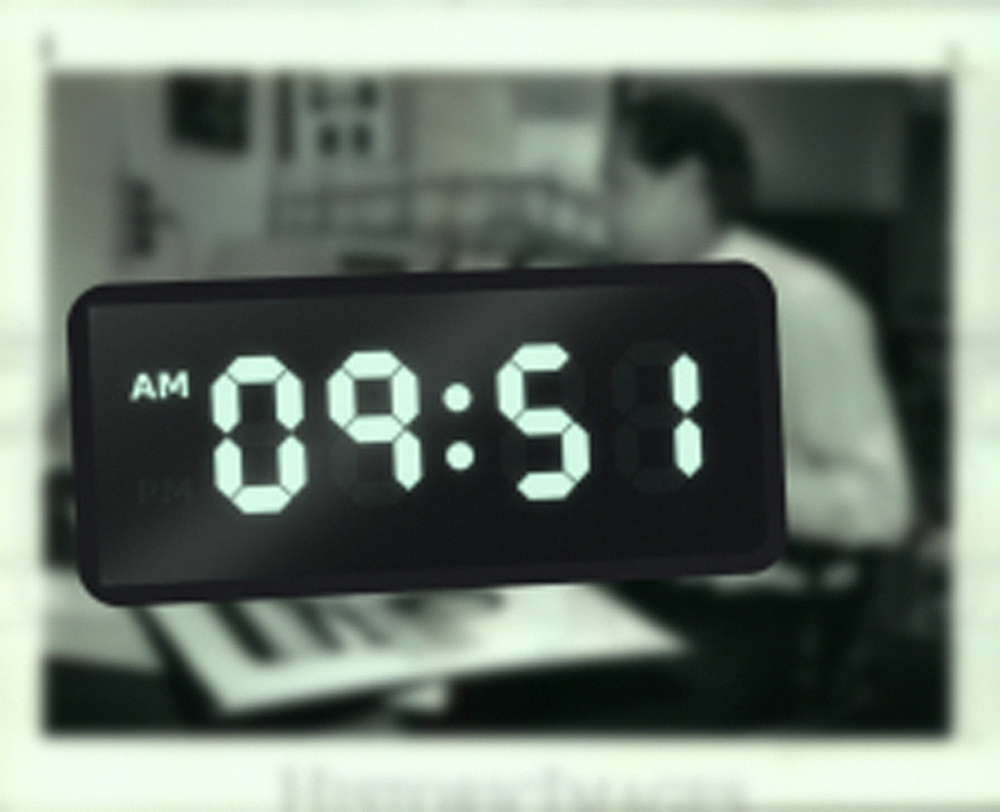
9,51
